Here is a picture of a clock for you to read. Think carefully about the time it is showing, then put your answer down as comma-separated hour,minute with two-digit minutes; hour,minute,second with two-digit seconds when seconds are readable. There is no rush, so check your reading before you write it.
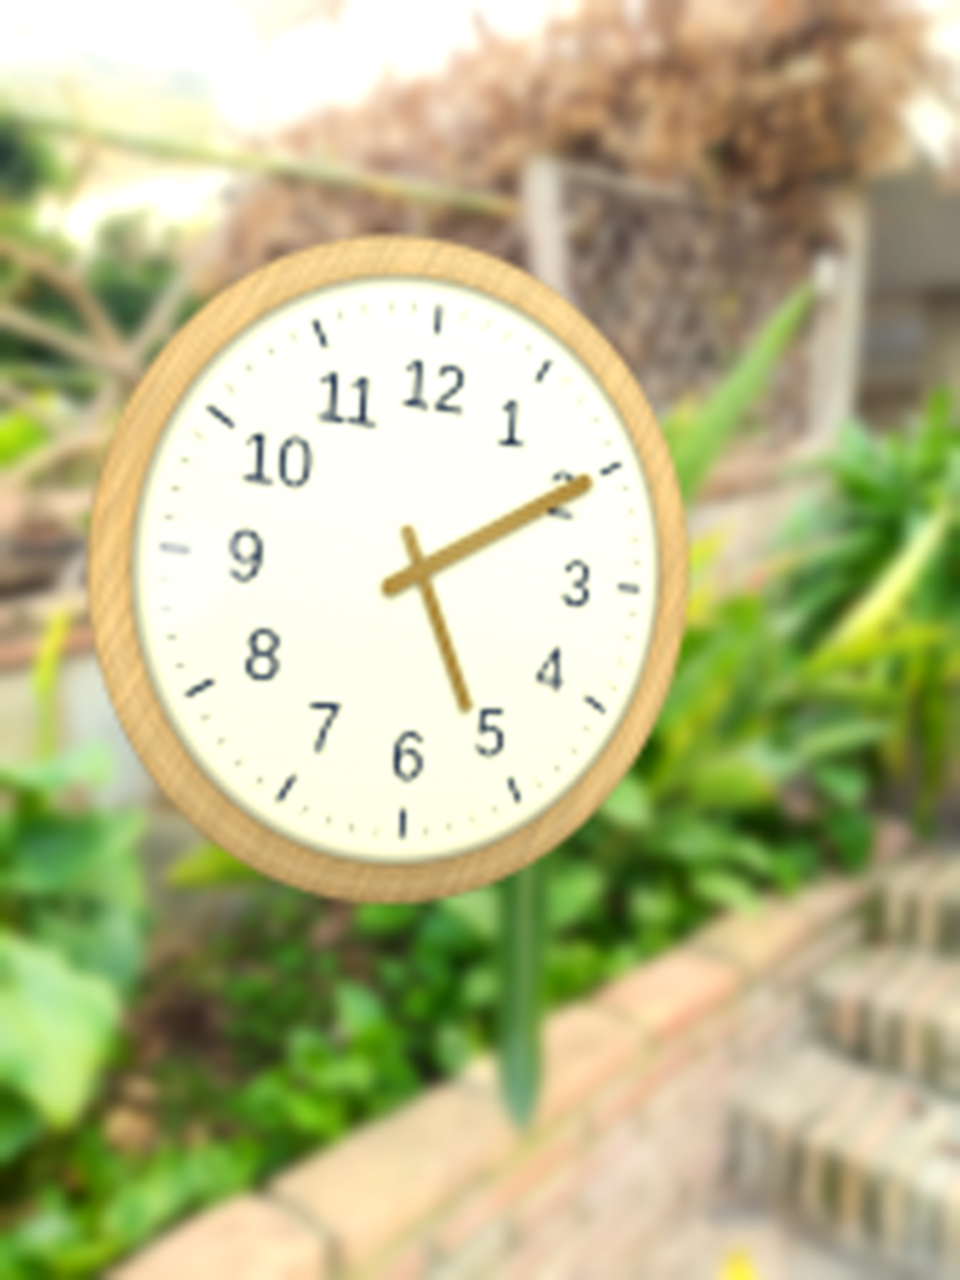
5,10
